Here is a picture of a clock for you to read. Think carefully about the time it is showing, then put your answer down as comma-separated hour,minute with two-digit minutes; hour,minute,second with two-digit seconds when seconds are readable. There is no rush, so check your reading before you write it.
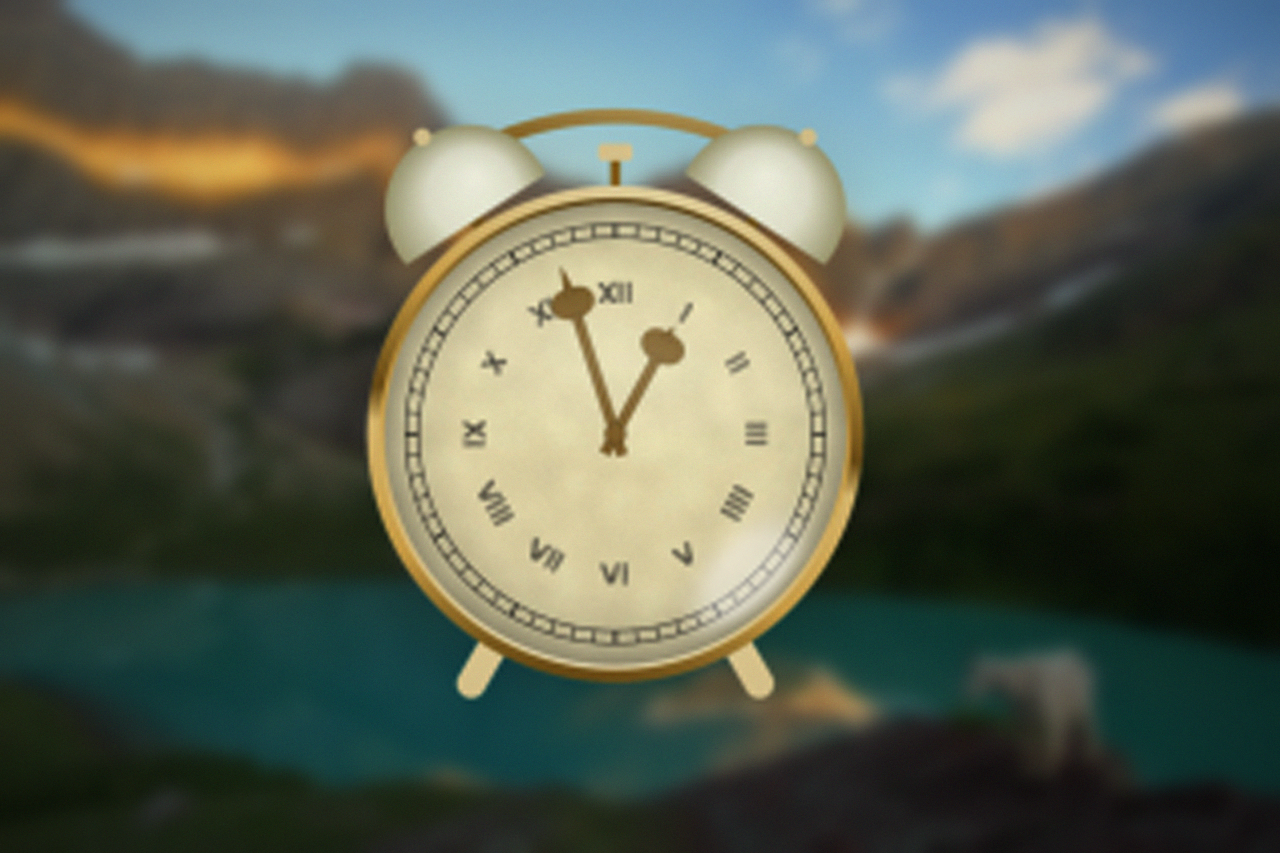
12,57
